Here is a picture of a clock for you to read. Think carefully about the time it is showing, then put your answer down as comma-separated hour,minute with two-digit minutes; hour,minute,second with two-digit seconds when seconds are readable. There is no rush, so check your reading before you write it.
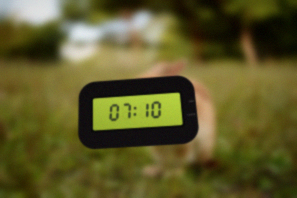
7,10
